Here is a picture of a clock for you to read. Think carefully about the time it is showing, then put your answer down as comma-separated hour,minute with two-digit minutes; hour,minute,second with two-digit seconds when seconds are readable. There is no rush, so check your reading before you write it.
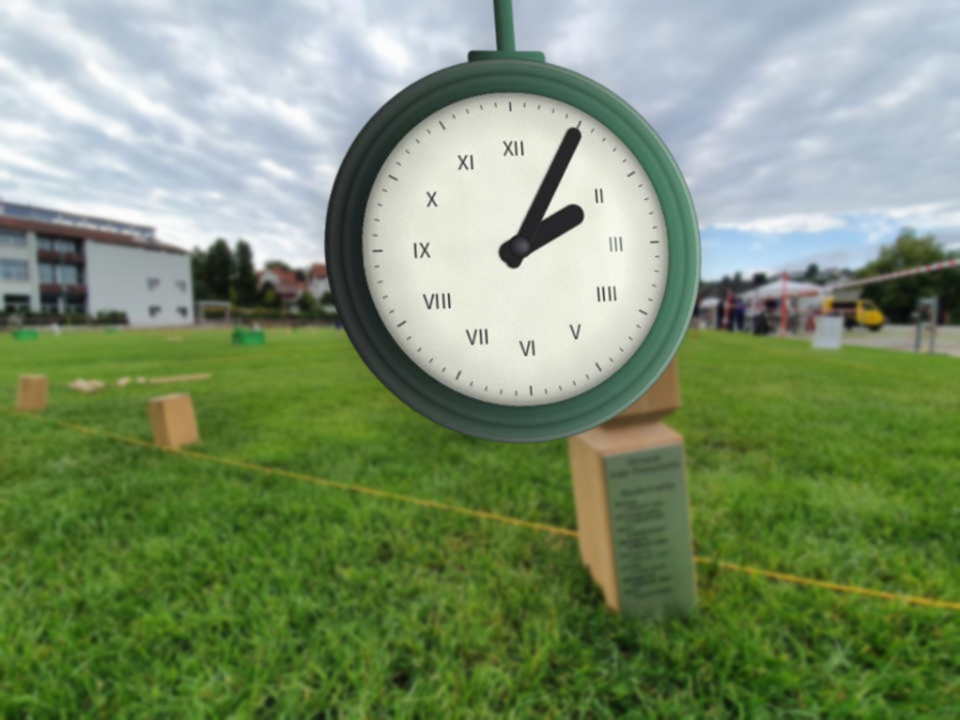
2,05
